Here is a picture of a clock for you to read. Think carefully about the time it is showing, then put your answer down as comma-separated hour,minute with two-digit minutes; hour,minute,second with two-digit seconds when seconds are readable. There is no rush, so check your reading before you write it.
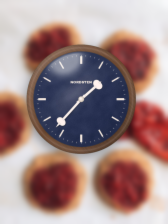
1,37
